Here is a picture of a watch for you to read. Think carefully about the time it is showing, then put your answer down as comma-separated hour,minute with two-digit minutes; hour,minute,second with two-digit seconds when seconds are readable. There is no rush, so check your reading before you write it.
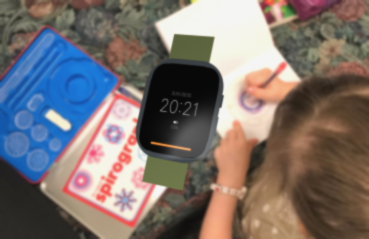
20,21
